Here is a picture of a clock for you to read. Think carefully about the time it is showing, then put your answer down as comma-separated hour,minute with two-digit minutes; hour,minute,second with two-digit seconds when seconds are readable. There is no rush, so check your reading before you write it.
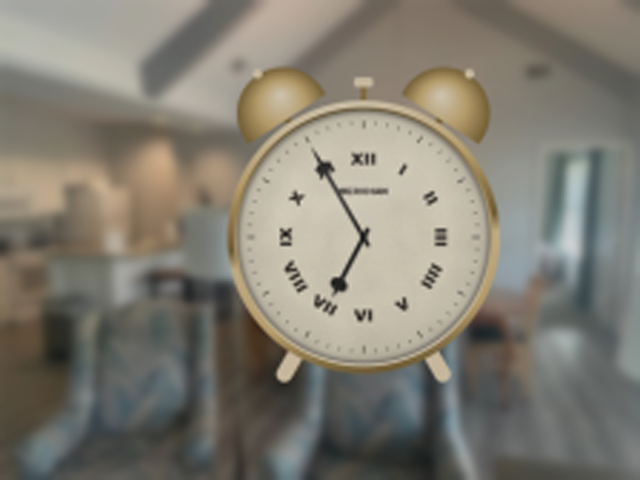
6,55
